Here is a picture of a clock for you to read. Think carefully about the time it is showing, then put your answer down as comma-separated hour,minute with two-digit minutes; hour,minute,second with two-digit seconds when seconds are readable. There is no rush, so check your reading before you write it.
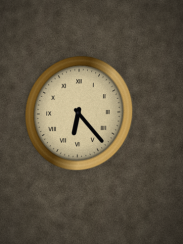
6,23
